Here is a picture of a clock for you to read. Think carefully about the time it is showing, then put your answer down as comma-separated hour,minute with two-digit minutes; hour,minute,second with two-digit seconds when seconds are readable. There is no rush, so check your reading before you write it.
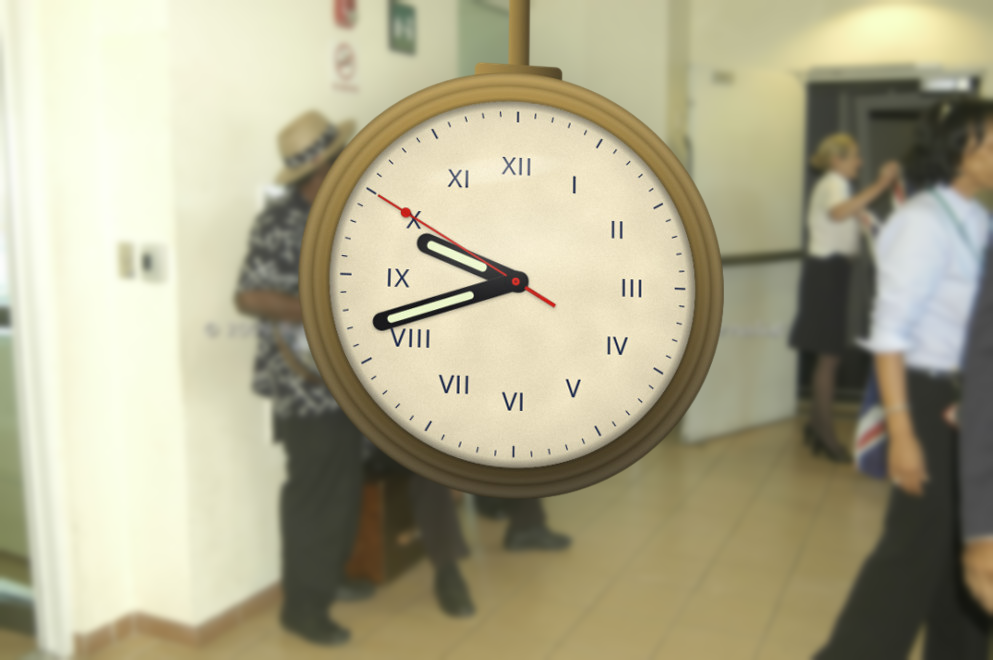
9,41,50
